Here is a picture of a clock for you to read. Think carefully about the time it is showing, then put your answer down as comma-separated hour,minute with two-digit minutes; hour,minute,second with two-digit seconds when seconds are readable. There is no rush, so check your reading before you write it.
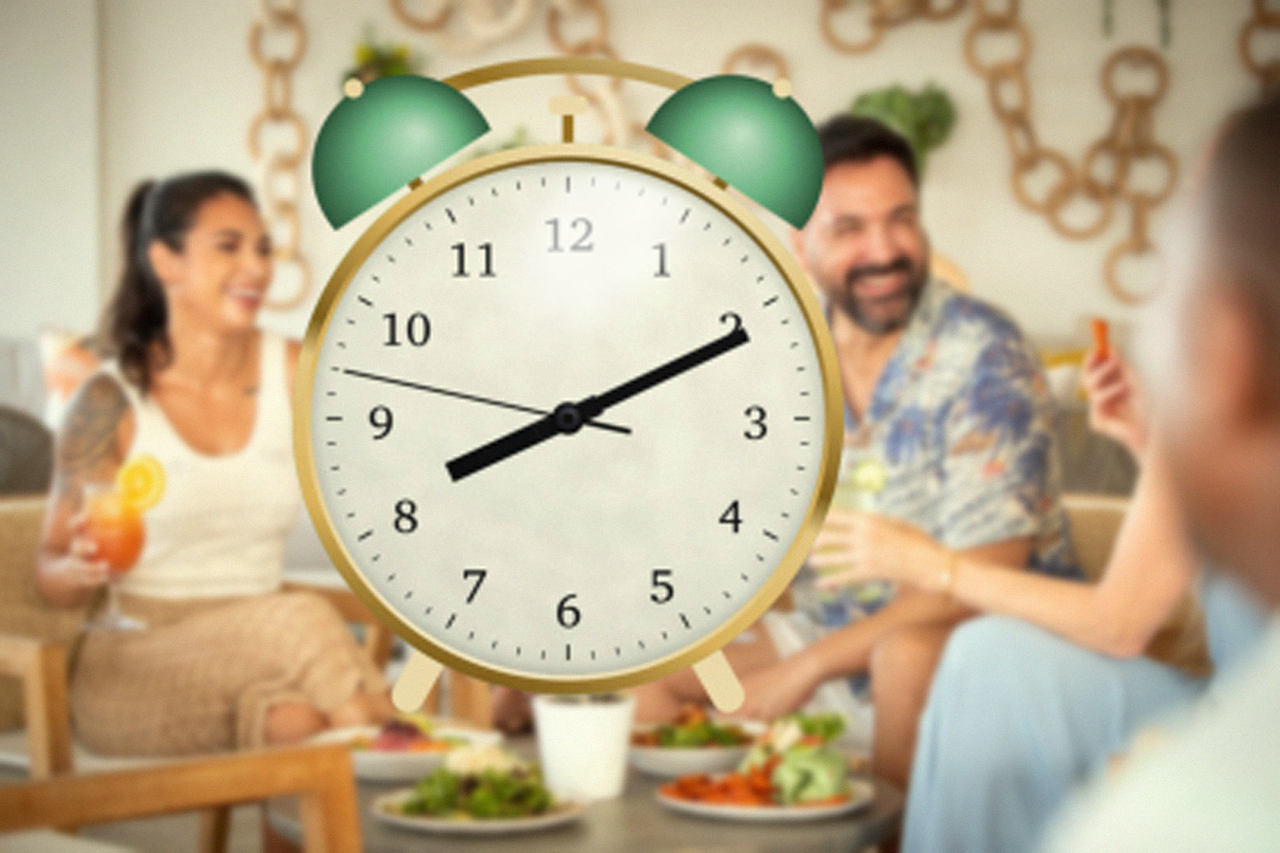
8,10,47
